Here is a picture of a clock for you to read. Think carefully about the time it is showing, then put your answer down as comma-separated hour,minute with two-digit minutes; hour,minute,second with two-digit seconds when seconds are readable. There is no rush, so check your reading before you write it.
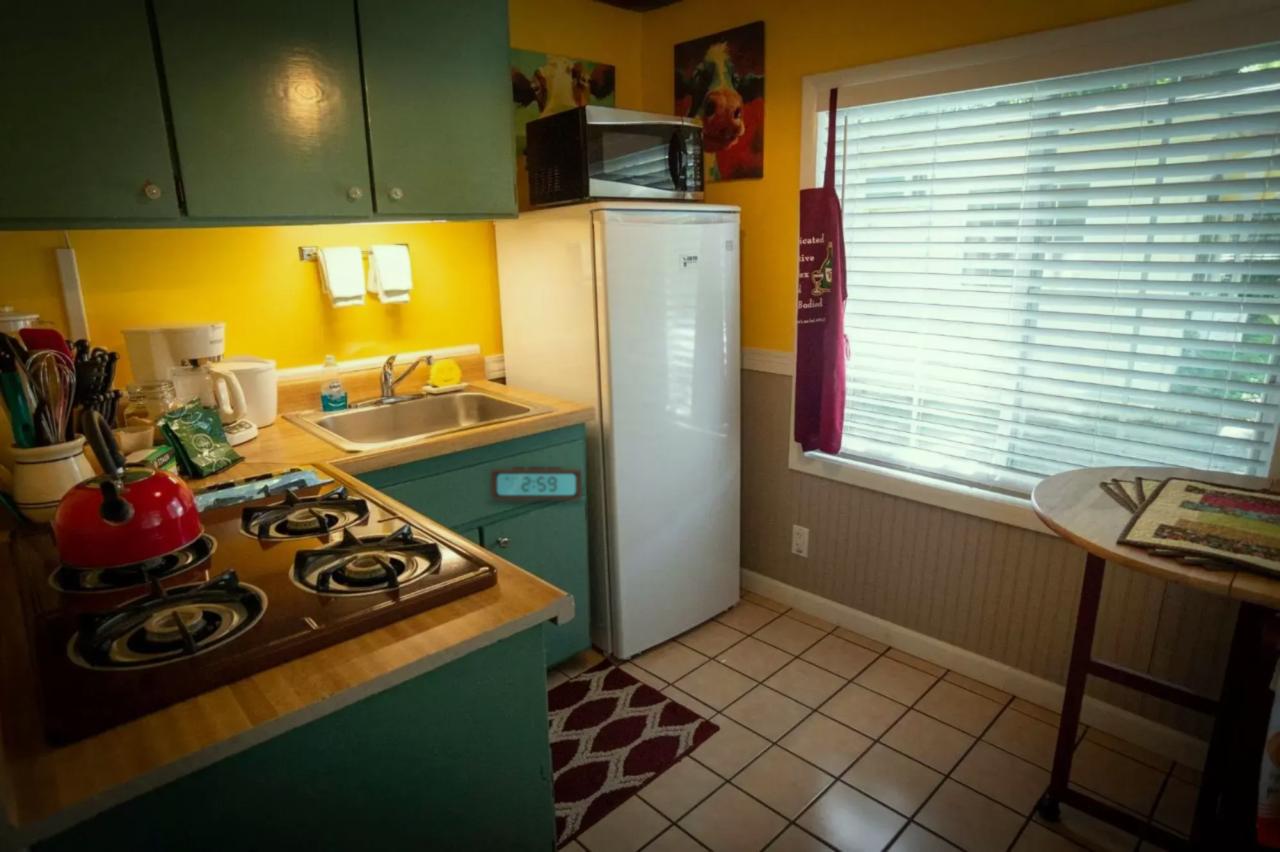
2,59
